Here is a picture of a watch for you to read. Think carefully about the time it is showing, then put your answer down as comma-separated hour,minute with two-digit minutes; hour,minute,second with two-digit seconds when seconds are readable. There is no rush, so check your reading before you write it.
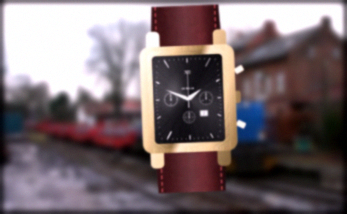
1,49
